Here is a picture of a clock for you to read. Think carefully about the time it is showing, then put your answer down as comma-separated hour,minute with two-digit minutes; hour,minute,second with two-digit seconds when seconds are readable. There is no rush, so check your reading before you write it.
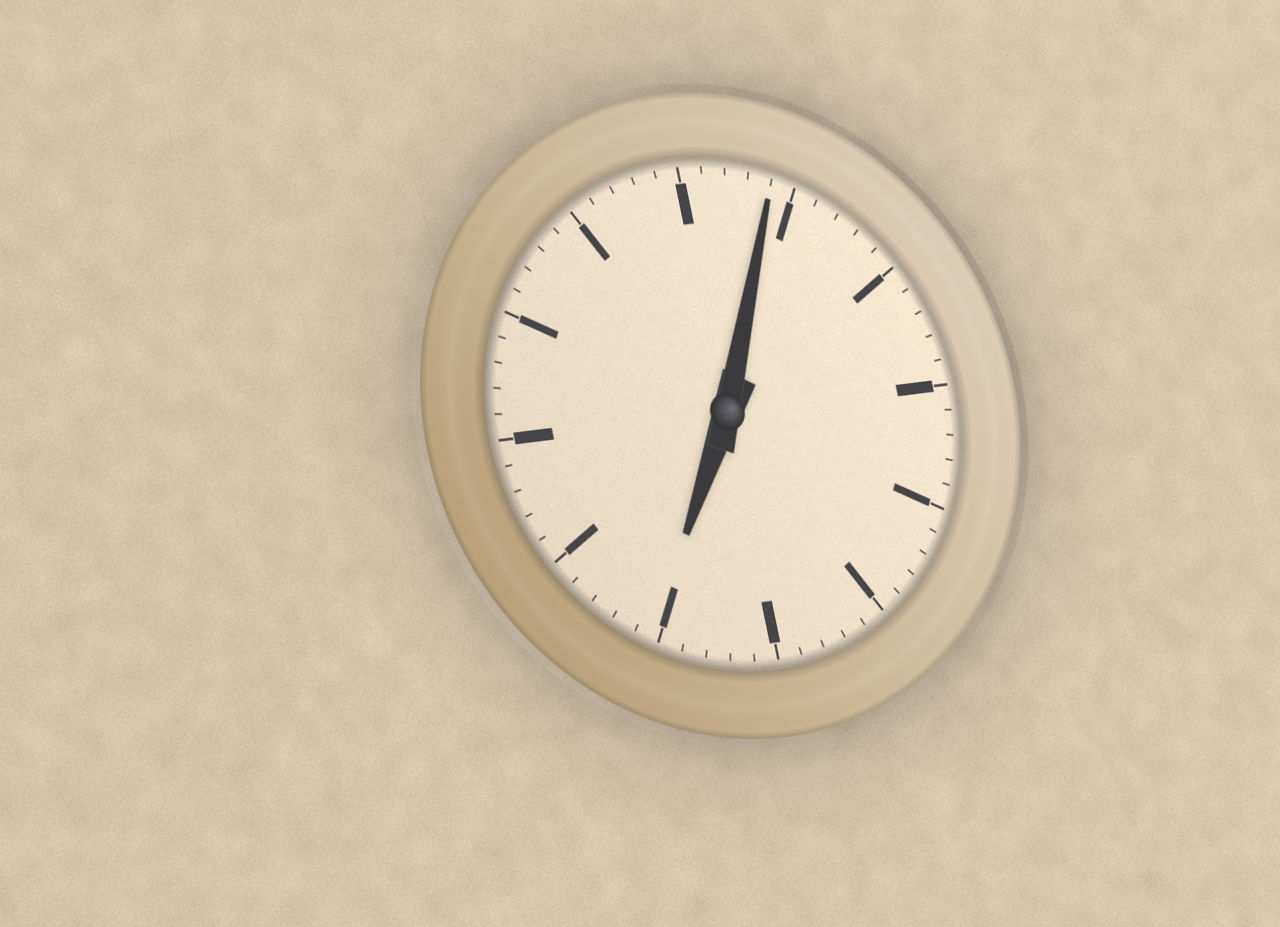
7,04
